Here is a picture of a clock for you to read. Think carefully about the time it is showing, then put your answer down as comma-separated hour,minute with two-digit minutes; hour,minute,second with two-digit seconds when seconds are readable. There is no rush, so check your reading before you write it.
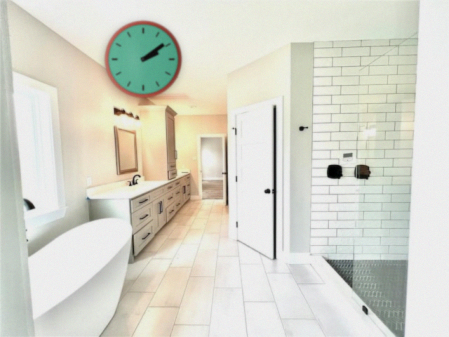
2,09
